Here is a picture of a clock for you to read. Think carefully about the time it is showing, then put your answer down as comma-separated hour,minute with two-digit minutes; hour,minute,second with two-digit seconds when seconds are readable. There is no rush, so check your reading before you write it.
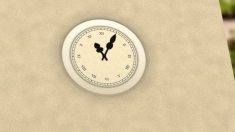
11,05
